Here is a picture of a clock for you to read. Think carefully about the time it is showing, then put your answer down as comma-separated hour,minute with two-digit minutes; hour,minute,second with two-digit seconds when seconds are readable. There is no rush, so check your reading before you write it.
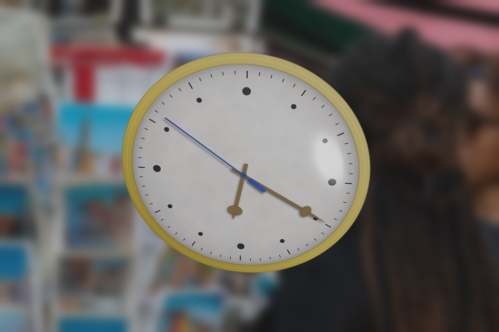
6,19,51
